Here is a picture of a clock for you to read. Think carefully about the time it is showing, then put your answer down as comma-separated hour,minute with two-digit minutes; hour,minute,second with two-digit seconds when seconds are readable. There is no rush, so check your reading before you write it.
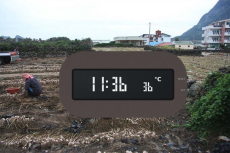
11,36
